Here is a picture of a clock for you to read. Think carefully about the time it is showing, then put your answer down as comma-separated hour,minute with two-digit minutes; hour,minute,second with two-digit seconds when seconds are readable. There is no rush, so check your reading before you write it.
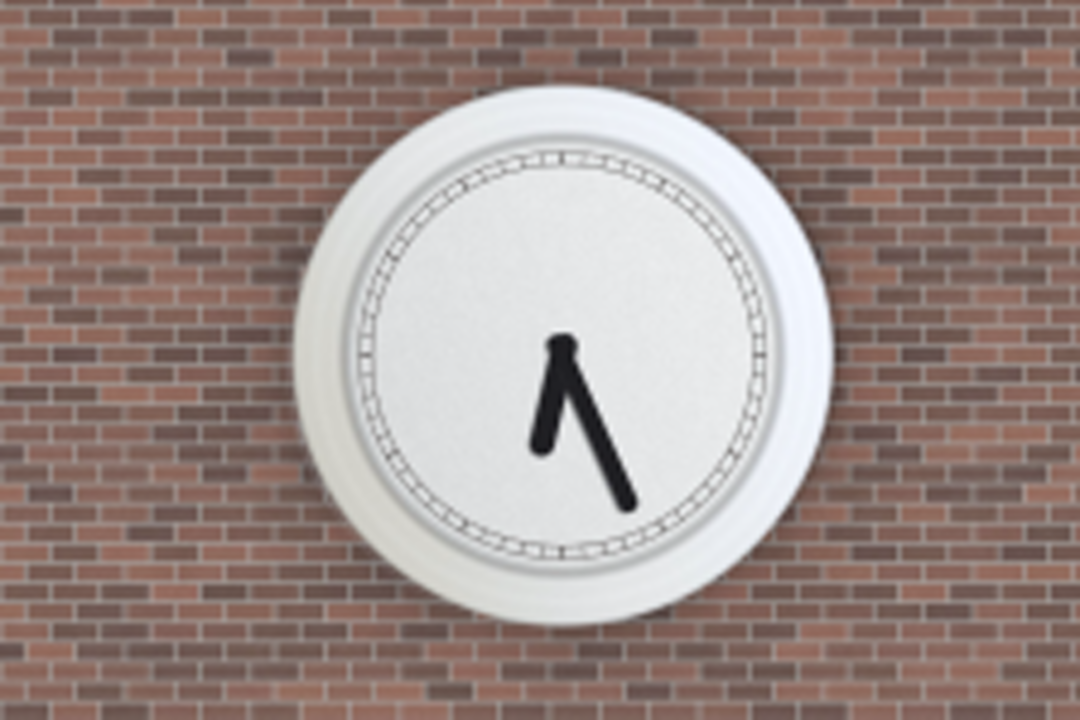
6,26
